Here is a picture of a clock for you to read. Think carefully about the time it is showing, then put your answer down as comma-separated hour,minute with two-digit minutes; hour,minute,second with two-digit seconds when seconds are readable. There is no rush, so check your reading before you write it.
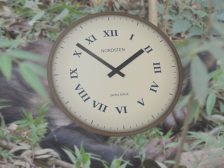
1,52
